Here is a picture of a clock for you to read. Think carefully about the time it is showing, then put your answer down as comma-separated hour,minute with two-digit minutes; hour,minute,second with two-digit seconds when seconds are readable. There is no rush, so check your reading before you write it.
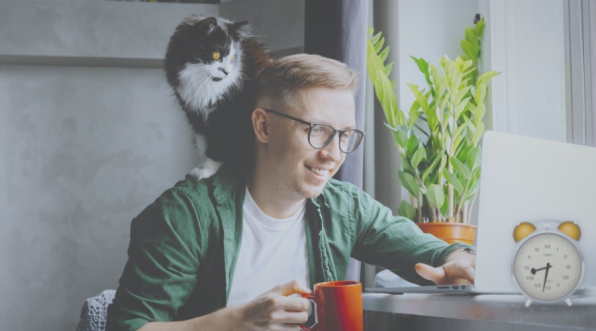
8,32
